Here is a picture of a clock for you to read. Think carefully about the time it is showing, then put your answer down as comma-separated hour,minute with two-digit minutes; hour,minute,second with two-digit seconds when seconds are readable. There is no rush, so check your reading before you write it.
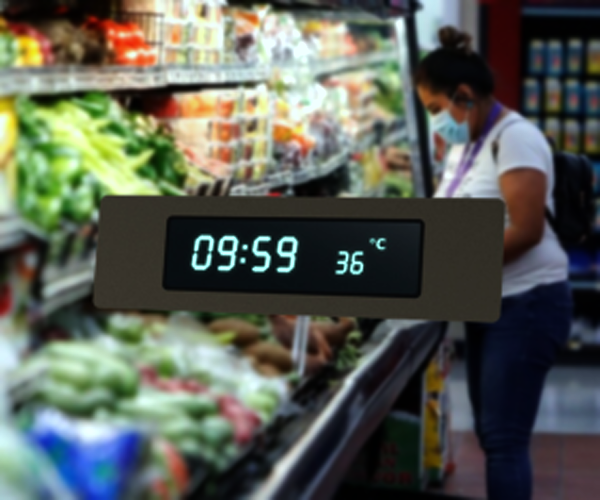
9,59
